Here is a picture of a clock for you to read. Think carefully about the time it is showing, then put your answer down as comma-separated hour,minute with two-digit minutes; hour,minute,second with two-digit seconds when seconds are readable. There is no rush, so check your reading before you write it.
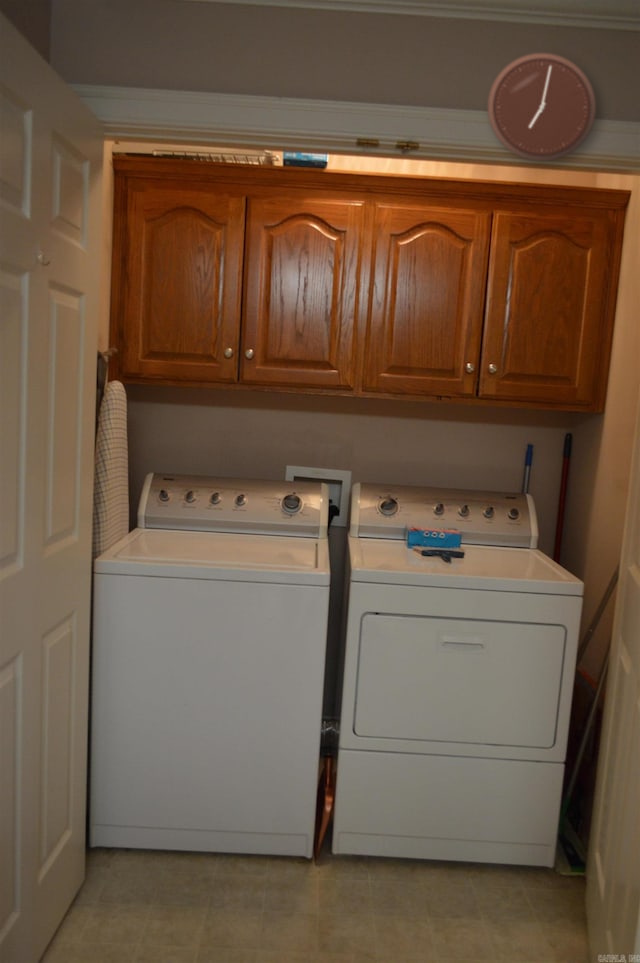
7,02
